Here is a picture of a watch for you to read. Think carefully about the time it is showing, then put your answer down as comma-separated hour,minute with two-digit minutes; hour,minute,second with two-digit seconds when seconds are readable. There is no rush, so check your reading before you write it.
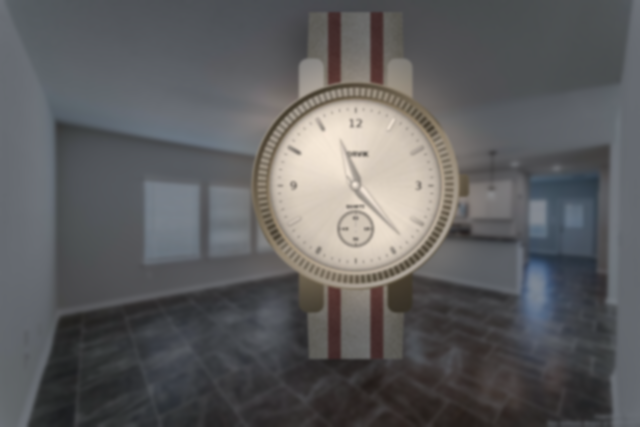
11,23
